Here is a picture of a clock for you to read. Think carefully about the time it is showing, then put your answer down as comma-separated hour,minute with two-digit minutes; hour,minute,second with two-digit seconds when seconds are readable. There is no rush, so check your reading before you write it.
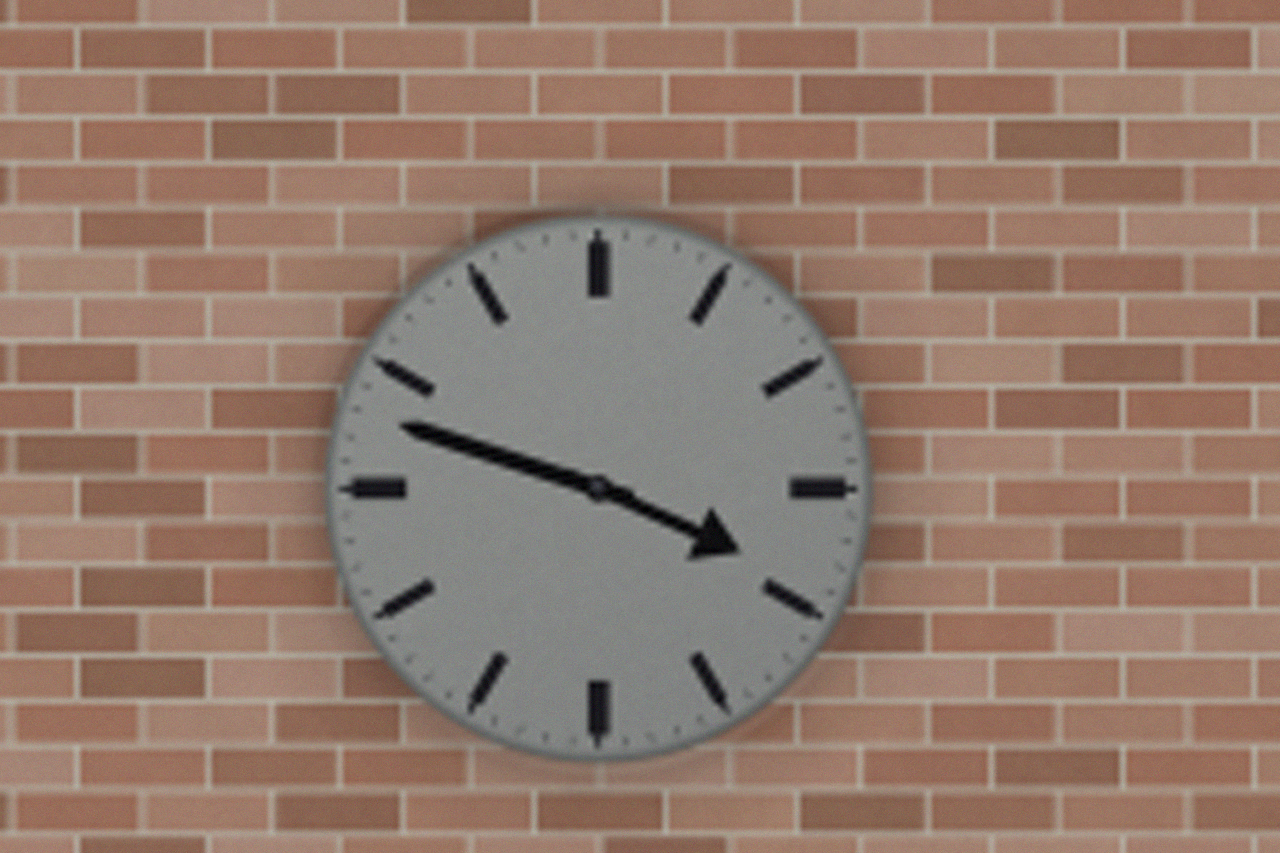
3,48
